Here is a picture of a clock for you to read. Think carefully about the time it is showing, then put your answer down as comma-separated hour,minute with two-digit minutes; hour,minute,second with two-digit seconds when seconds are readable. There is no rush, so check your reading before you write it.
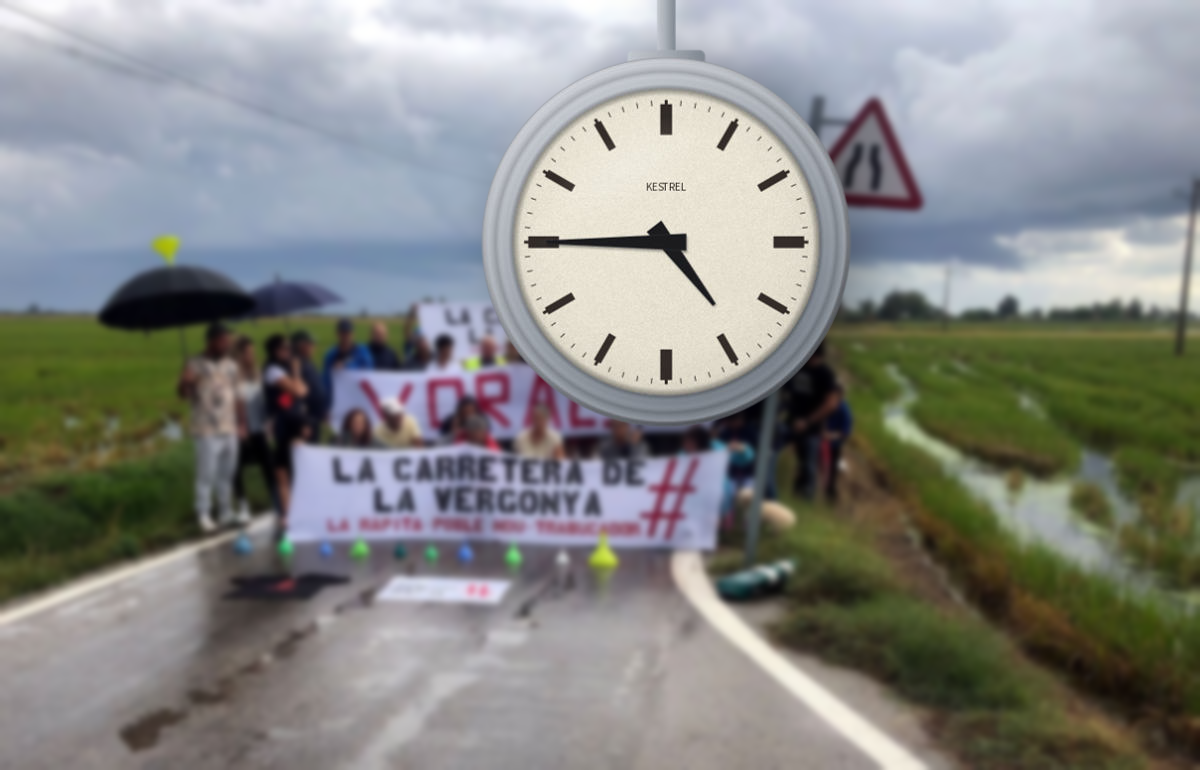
4,45
